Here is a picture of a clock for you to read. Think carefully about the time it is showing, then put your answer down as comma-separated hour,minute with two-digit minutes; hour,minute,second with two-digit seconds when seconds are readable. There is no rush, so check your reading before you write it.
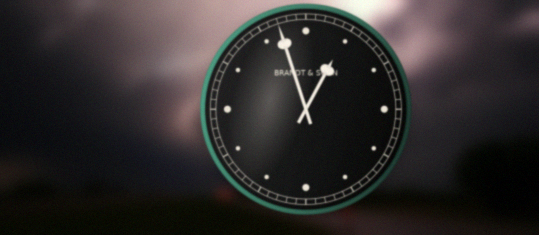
12,57
